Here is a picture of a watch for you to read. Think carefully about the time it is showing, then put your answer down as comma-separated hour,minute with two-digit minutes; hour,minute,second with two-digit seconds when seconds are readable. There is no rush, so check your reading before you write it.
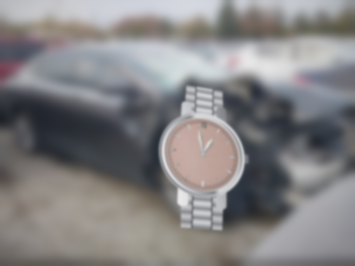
12,58
